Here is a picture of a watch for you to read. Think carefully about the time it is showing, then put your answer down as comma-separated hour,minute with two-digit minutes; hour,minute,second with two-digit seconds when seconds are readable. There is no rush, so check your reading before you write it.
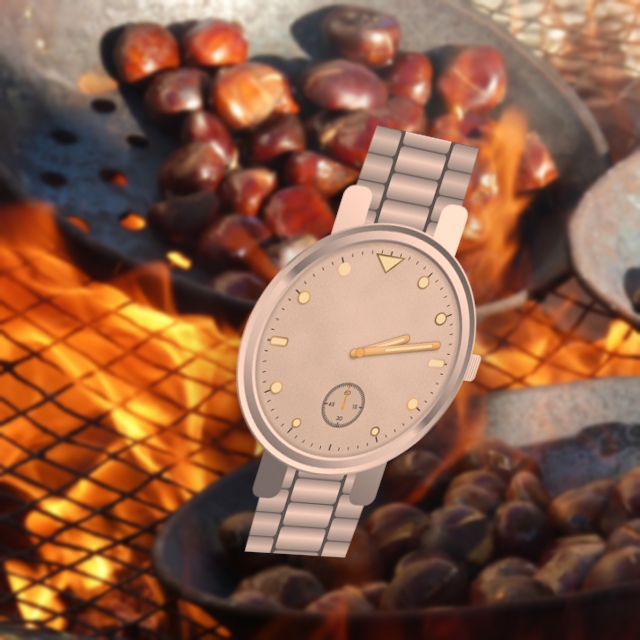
2,13
